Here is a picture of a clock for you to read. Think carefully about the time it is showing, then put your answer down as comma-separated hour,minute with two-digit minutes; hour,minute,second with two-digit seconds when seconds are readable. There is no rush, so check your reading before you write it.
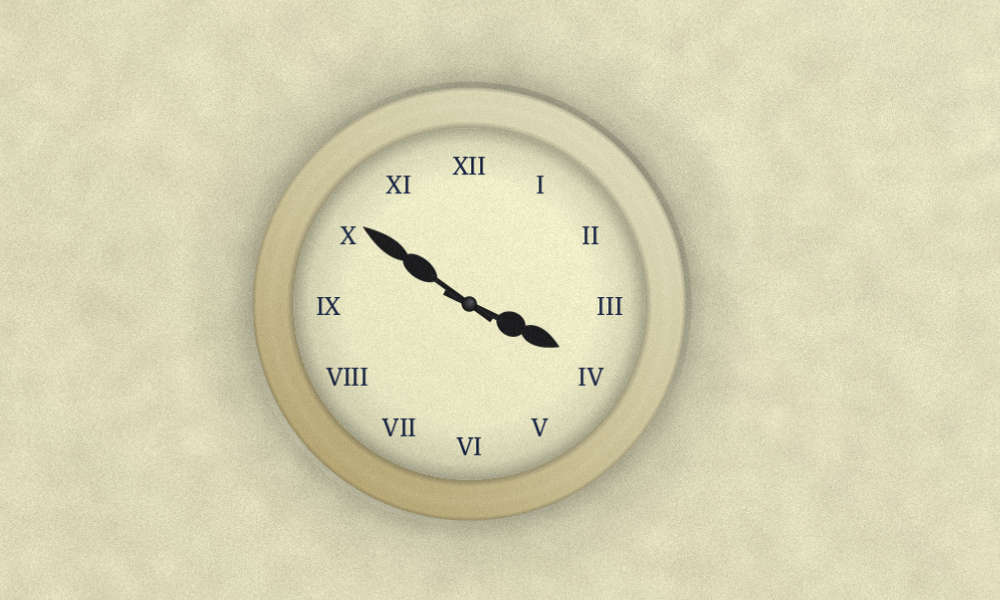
3,51
